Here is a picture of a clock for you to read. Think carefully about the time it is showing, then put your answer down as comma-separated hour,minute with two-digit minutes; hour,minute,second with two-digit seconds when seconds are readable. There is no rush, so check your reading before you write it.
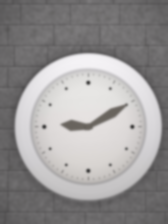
9,10
